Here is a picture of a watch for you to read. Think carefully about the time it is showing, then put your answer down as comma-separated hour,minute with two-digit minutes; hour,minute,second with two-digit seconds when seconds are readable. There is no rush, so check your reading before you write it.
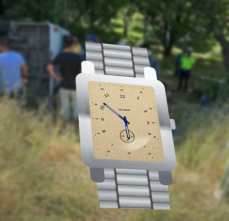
5,52
